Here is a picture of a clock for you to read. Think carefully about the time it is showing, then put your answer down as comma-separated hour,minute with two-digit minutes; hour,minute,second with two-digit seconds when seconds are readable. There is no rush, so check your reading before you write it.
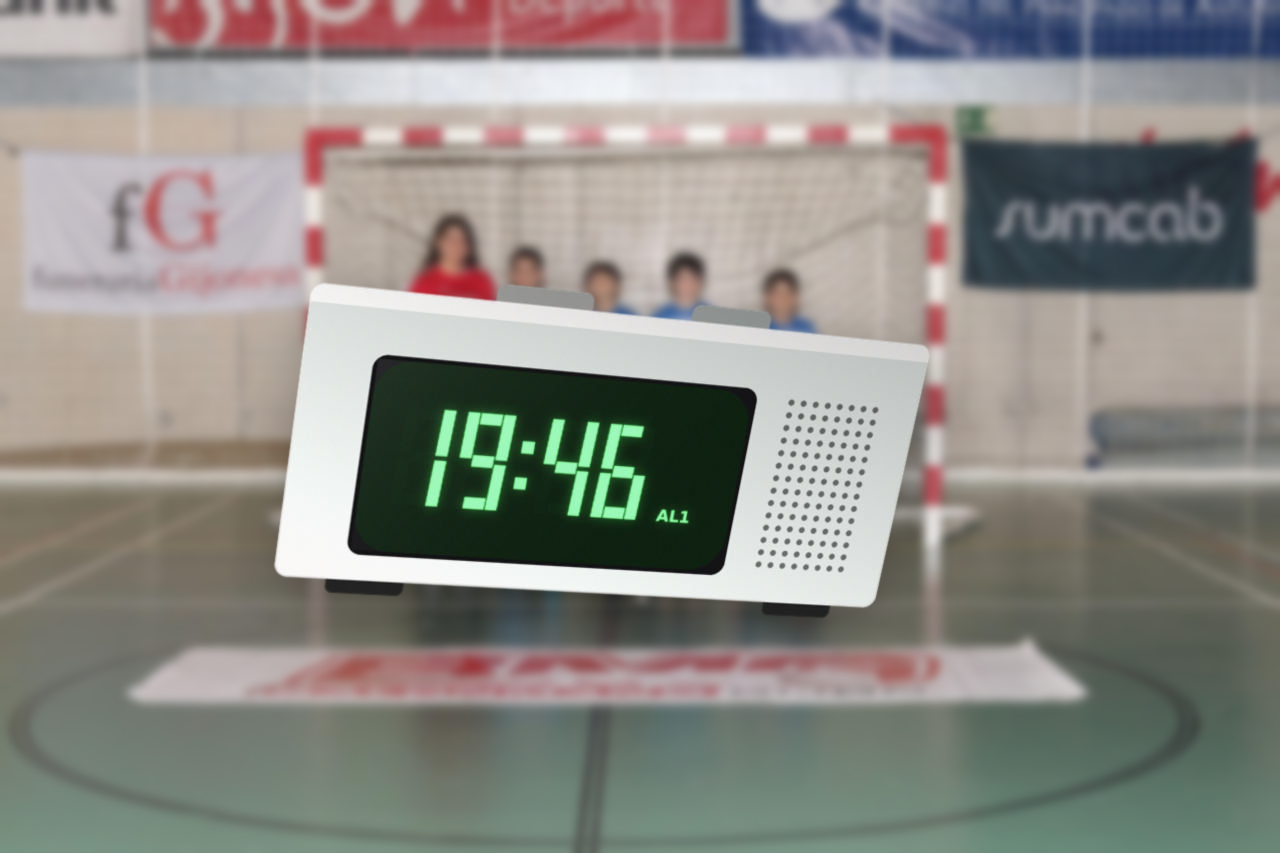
19,46
